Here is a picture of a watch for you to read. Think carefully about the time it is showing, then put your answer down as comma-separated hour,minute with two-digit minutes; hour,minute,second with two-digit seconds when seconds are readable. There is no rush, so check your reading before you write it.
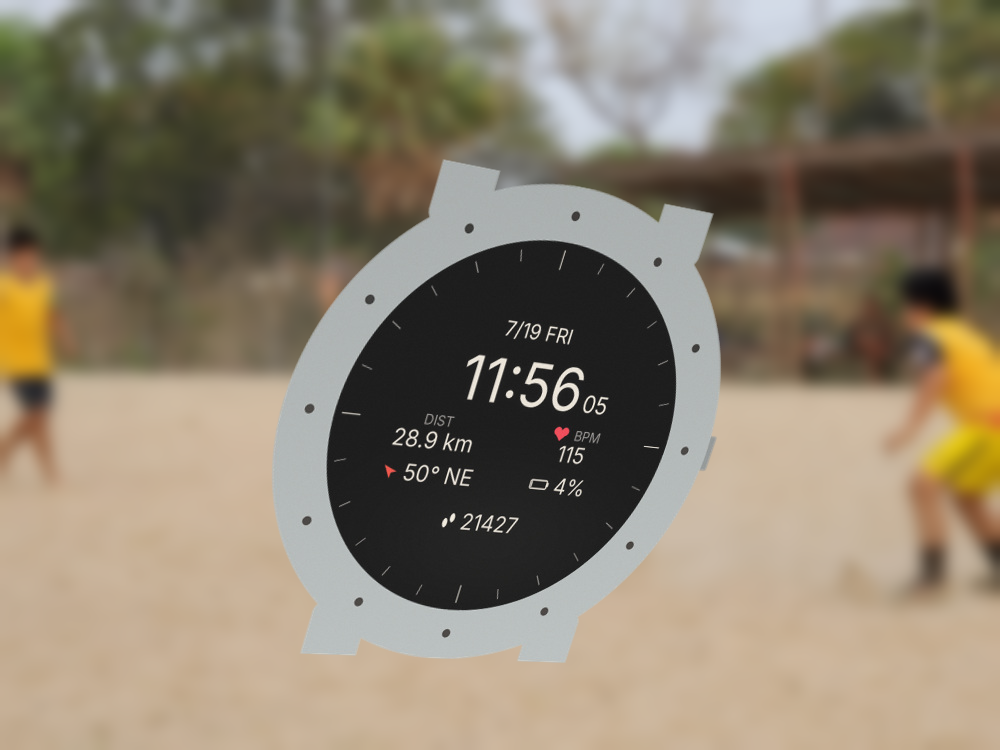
11,56,05
